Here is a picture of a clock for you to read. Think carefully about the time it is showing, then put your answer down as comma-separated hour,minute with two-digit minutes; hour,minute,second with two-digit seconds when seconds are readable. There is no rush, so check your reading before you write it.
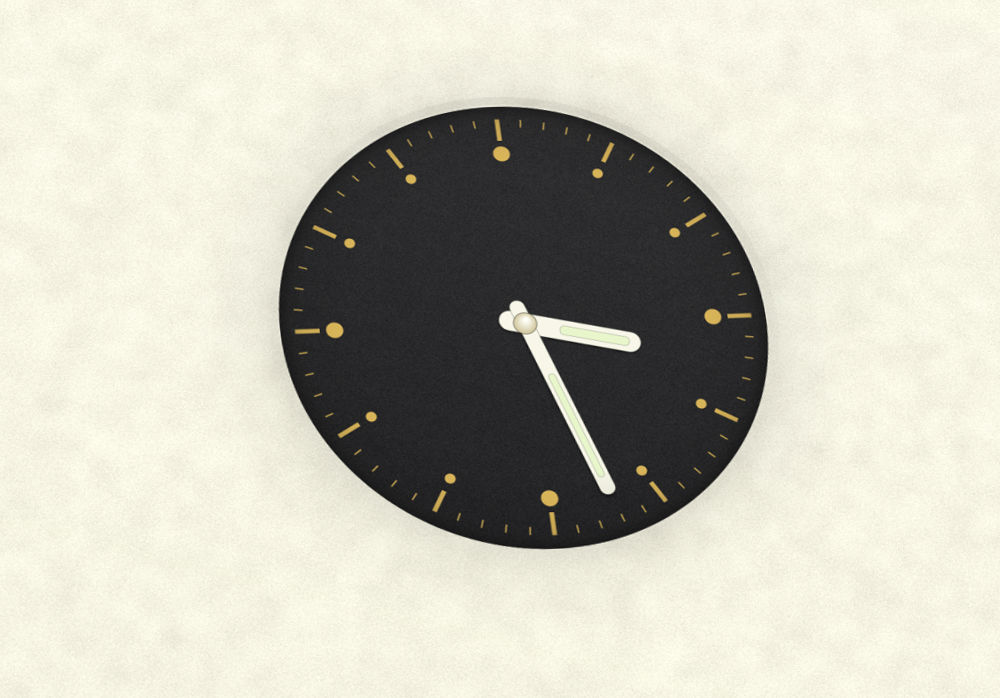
3,27
